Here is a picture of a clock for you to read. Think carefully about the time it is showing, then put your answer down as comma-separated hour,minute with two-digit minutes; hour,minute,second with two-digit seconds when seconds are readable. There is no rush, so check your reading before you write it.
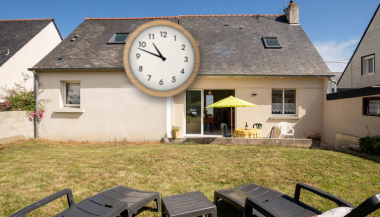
10,48
